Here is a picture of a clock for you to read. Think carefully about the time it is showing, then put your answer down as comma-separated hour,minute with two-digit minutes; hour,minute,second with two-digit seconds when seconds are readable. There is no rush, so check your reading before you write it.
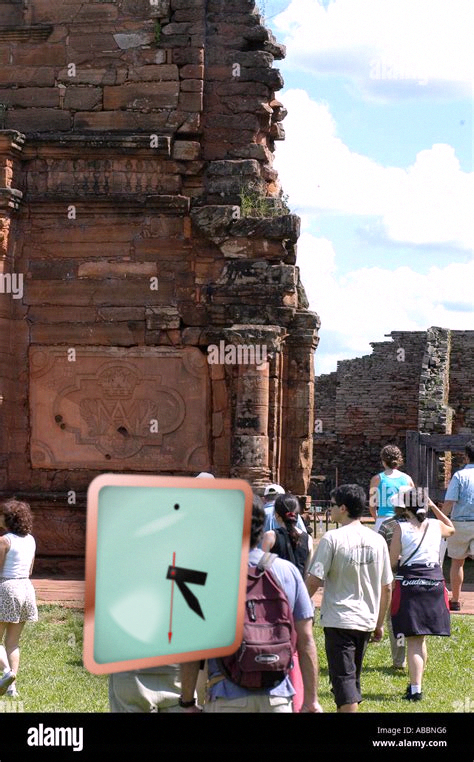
3,23,30
